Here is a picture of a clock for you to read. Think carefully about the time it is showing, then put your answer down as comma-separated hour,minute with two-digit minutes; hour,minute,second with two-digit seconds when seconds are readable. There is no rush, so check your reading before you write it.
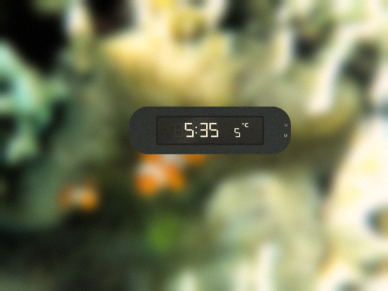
5,35
